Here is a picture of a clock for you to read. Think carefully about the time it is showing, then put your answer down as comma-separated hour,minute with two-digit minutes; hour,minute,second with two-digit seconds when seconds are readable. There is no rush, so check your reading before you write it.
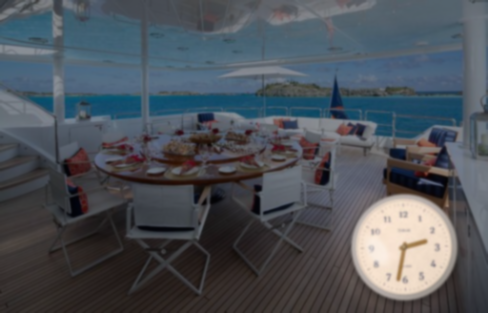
2,32
